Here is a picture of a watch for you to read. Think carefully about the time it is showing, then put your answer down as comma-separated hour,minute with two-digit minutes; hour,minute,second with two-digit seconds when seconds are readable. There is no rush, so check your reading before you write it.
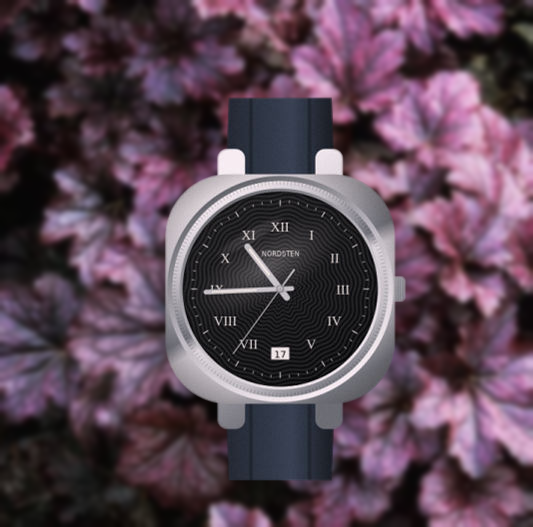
10,44,36
